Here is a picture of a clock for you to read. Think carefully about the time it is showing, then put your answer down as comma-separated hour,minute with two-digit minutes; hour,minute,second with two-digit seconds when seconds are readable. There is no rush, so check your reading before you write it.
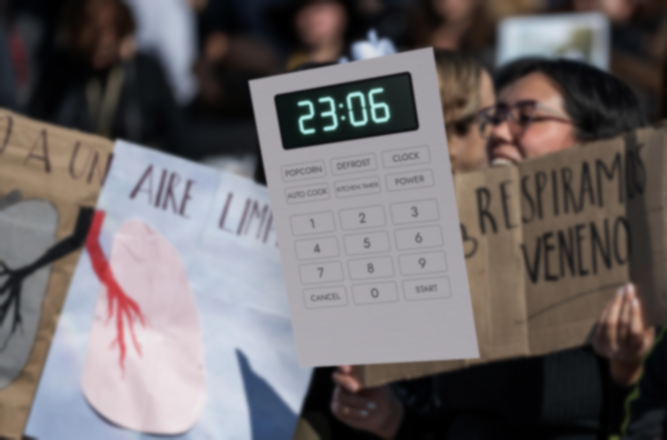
23,06
